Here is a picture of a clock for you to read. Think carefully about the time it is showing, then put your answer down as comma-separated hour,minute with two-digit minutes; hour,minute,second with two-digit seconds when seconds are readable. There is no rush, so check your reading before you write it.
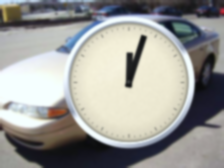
12,03
